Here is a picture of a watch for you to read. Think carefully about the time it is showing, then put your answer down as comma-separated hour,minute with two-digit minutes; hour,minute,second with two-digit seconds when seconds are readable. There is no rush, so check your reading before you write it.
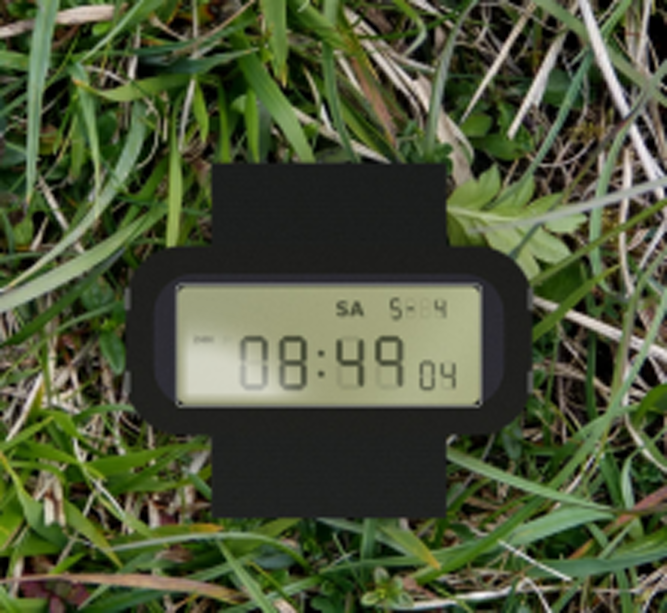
8,49,04
